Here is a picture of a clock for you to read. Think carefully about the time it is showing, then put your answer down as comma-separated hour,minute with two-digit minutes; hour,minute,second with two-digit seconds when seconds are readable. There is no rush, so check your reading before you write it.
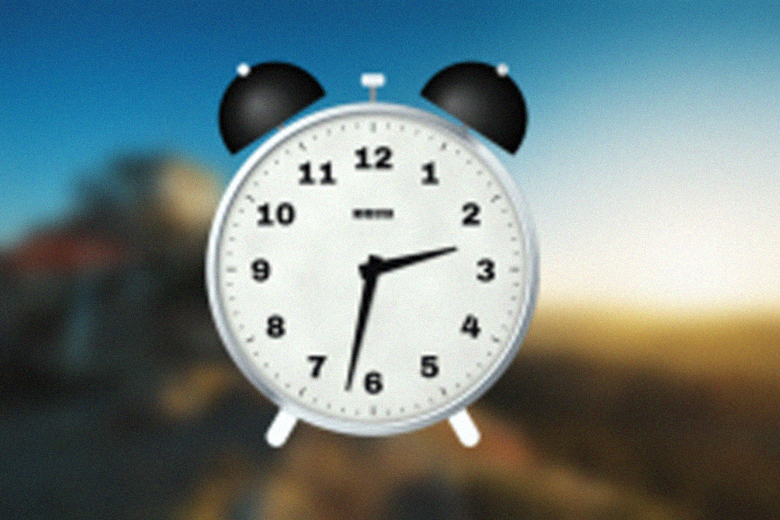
2,32
